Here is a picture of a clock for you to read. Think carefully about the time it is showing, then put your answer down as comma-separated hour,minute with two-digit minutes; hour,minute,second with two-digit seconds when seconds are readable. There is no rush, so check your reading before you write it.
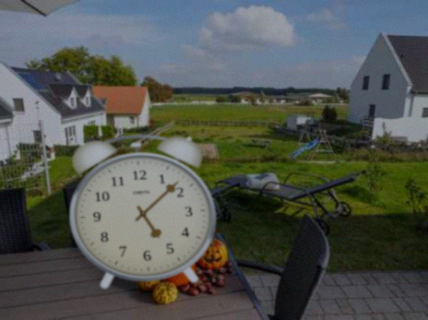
5,08
